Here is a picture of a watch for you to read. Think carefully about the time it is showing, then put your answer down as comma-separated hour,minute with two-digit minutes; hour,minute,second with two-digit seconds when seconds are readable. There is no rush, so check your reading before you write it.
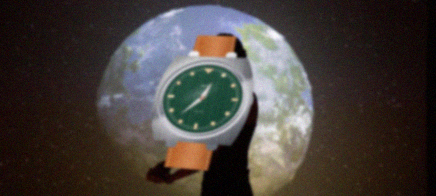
12,37
